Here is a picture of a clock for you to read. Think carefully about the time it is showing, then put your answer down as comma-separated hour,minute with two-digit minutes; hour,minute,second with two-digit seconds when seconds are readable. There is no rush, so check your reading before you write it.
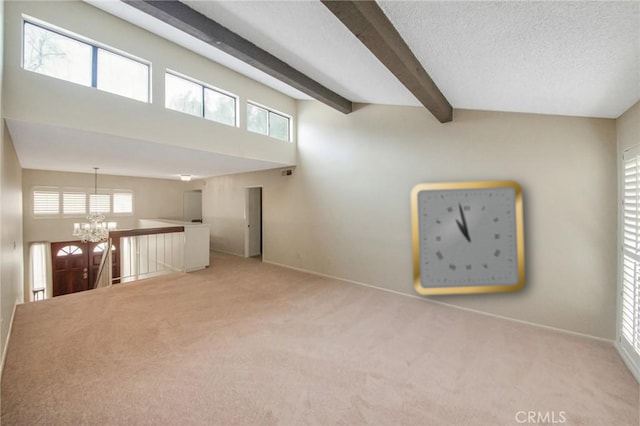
10,58
